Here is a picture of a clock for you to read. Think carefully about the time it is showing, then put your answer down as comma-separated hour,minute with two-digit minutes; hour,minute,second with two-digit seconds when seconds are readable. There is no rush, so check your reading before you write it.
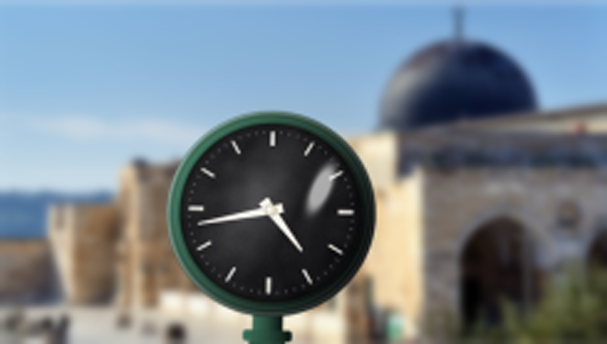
4,43
